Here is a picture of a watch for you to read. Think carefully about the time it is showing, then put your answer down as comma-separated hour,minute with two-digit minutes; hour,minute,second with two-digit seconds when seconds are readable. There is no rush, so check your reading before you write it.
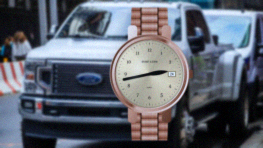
2,43
